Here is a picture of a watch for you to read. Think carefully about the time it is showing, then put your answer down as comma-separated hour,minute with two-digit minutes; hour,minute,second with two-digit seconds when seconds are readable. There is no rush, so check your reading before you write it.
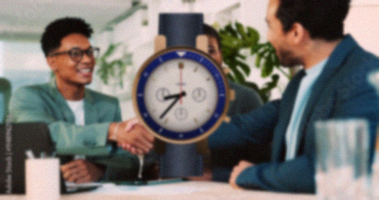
8,37
